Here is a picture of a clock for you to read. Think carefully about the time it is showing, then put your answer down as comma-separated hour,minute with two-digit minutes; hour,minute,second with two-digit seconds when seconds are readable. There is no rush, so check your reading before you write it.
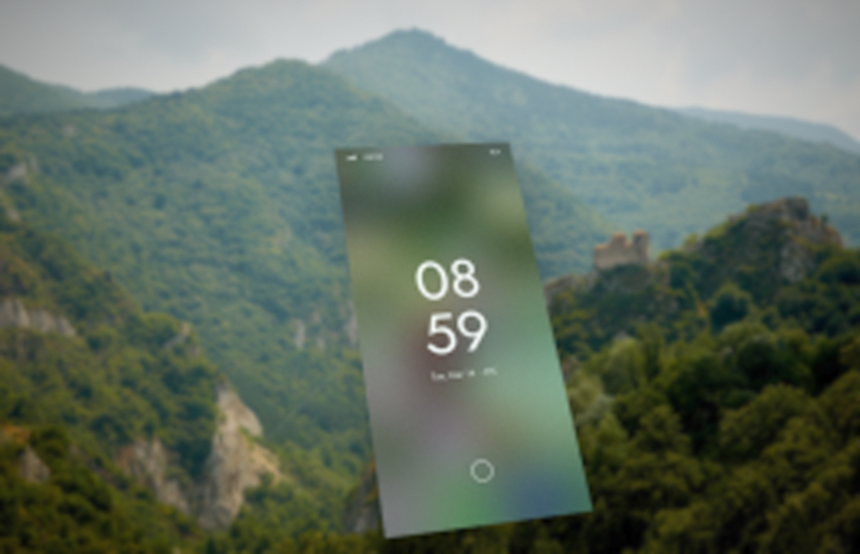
8,59
